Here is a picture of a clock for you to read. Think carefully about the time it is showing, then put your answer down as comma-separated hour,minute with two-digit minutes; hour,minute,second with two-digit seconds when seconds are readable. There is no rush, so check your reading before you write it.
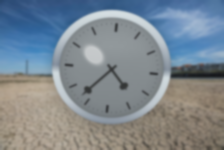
4,37
